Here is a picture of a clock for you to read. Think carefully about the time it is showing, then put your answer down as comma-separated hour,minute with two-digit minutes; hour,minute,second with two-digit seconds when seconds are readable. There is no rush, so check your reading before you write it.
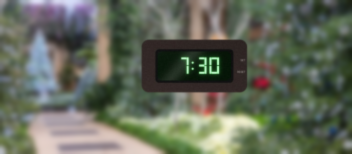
7,30
